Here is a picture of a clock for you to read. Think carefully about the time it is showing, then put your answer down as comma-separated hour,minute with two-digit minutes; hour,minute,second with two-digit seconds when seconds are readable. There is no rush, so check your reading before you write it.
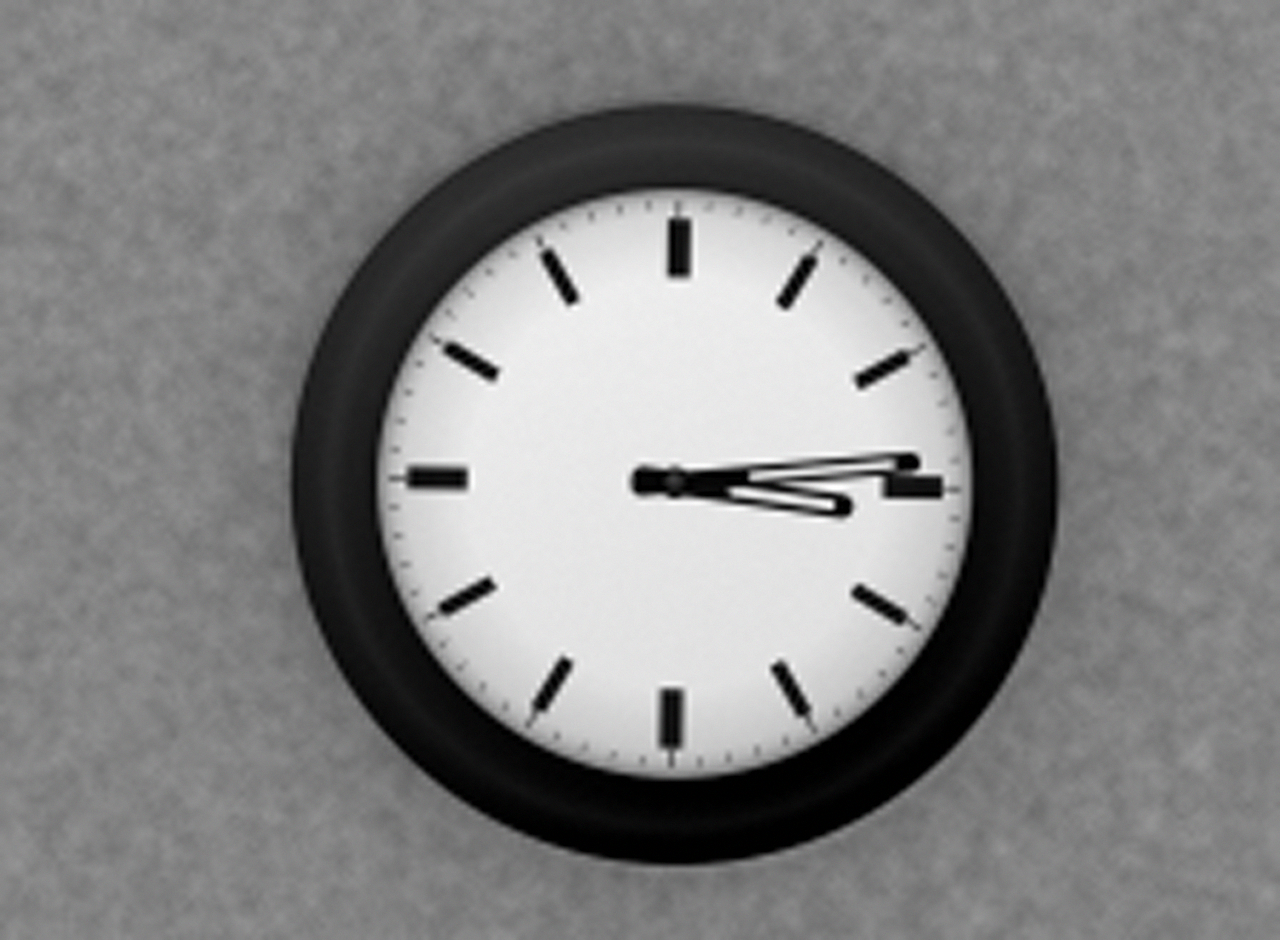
3,14
